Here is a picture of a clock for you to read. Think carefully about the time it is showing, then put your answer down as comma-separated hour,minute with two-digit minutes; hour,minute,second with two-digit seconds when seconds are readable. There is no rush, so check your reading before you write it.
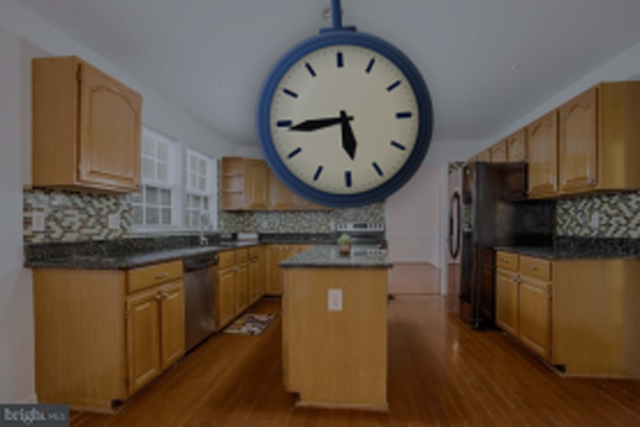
5,44
